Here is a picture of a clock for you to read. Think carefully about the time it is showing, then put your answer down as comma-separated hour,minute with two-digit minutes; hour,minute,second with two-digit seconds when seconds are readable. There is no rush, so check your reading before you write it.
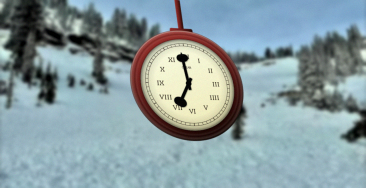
6,59
